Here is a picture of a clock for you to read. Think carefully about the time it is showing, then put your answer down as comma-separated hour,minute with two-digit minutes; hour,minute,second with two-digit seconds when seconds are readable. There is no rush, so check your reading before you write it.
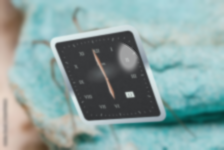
5,59
